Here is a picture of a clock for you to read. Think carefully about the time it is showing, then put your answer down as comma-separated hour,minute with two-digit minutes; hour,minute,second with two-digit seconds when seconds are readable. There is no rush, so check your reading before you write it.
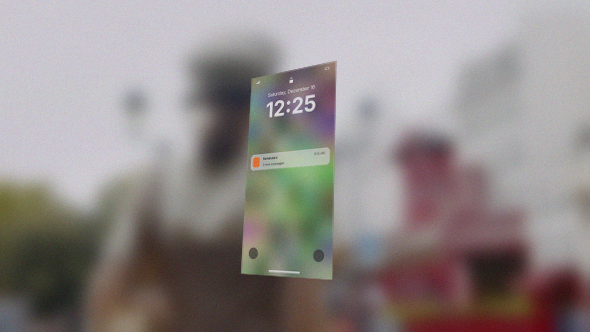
12,25
